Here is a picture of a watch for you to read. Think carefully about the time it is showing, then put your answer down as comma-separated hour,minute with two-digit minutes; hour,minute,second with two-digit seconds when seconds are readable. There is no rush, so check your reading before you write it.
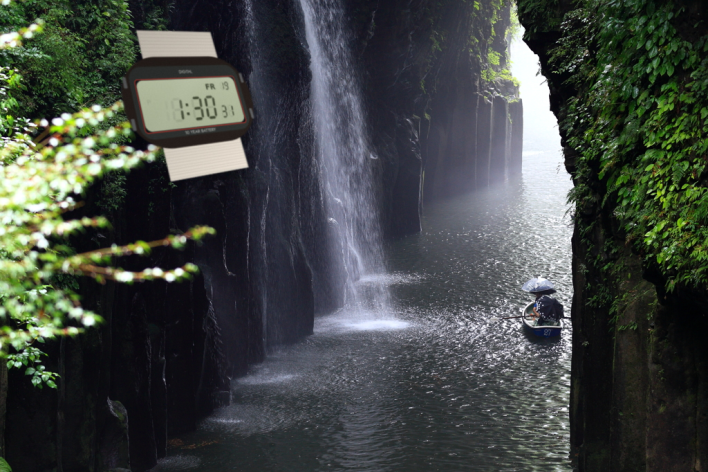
1,30,31
